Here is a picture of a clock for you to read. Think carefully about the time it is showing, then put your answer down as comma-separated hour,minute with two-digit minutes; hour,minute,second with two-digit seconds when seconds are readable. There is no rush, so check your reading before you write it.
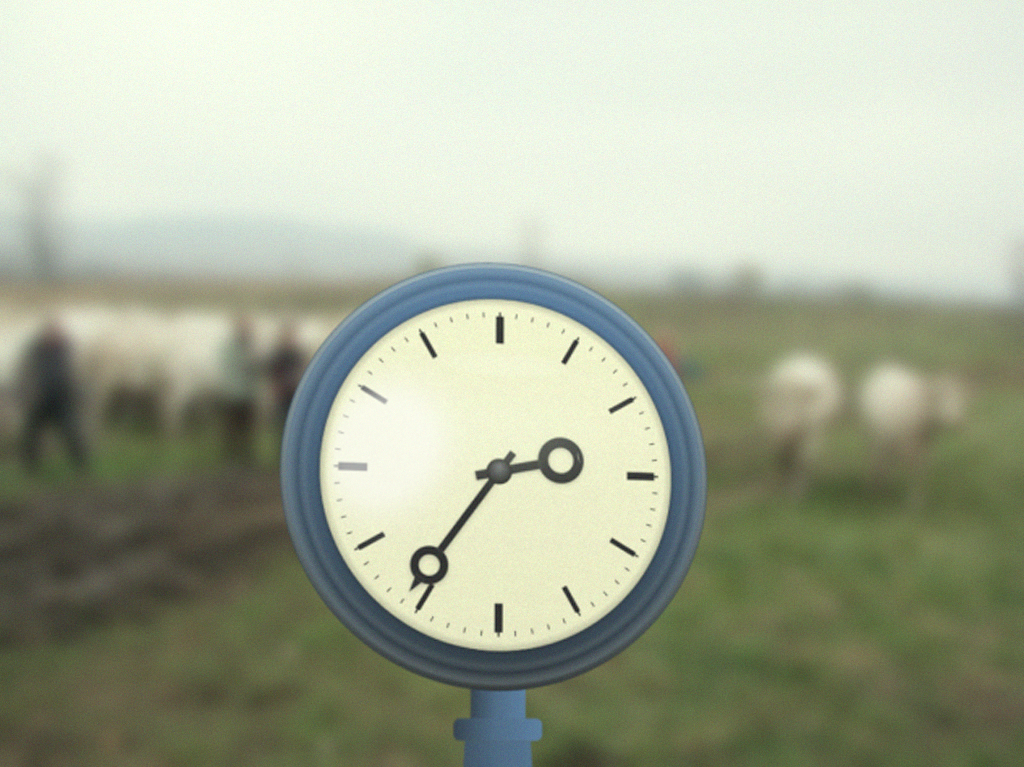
2,36
